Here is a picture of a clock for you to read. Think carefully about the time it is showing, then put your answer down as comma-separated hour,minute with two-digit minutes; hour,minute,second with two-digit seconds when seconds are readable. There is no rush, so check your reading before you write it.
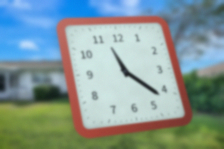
11,22
